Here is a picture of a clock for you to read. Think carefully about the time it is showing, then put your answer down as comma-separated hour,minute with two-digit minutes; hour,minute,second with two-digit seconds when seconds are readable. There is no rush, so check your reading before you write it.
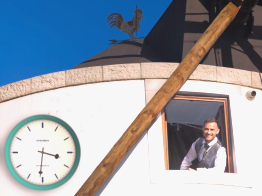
3,31
